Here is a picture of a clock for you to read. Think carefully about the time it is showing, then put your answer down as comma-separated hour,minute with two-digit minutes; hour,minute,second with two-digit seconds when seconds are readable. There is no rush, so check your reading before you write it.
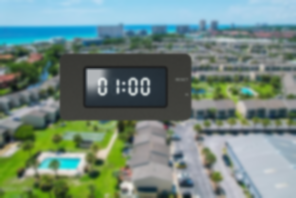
1,00
